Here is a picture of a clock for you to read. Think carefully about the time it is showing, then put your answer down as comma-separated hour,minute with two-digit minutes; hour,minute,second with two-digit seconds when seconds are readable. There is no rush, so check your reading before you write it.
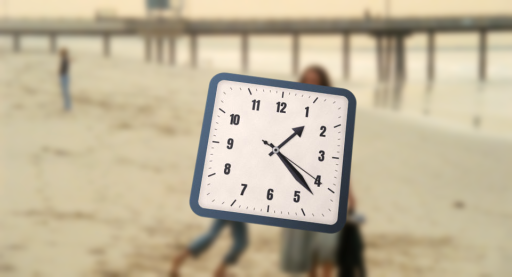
1,22,20
